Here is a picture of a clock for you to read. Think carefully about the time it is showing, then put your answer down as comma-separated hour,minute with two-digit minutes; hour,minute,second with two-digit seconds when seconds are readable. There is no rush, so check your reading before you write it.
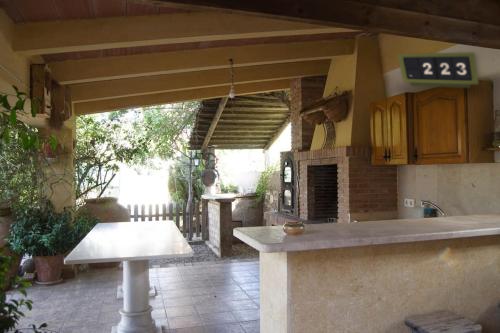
2,23
